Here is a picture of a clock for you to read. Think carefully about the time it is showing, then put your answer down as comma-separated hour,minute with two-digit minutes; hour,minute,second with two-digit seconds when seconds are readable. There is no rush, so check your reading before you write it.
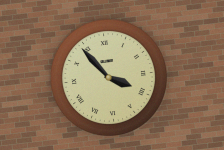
3,54
